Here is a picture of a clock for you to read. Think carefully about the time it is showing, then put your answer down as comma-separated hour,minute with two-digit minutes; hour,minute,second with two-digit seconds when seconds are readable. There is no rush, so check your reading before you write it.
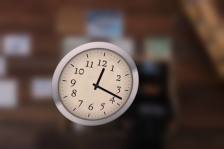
12,18
